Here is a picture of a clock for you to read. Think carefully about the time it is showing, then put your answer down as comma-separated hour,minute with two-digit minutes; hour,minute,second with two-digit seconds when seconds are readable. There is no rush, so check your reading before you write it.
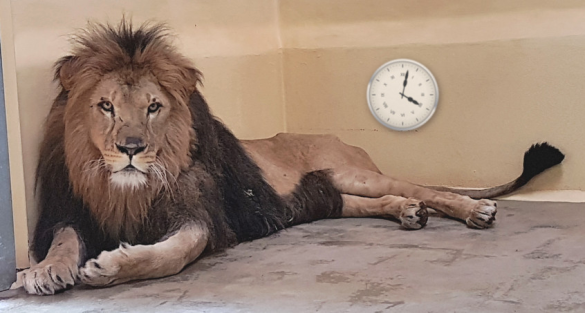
4,02
